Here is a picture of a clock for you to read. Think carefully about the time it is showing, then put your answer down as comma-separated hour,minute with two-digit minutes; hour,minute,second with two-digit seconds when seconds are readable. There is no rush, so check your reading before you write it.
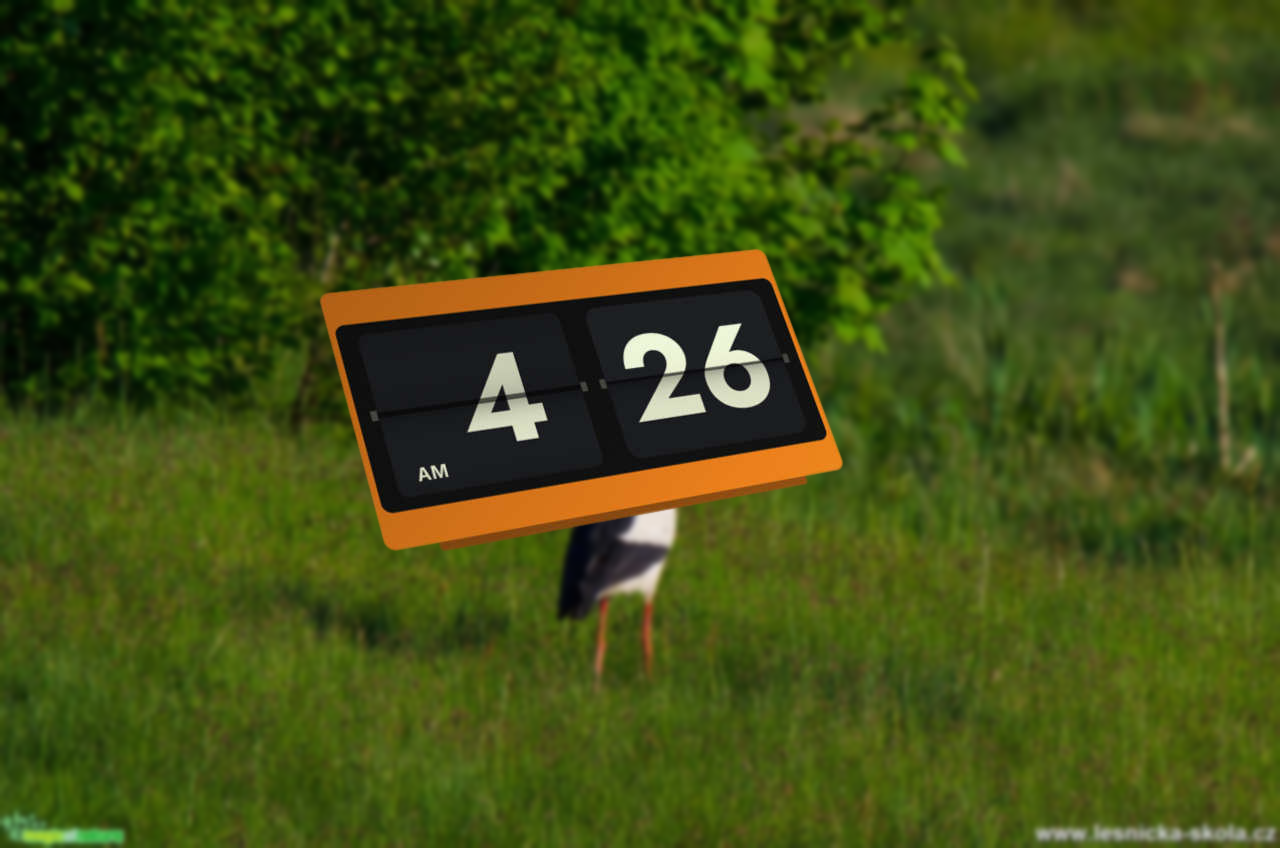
4,26
